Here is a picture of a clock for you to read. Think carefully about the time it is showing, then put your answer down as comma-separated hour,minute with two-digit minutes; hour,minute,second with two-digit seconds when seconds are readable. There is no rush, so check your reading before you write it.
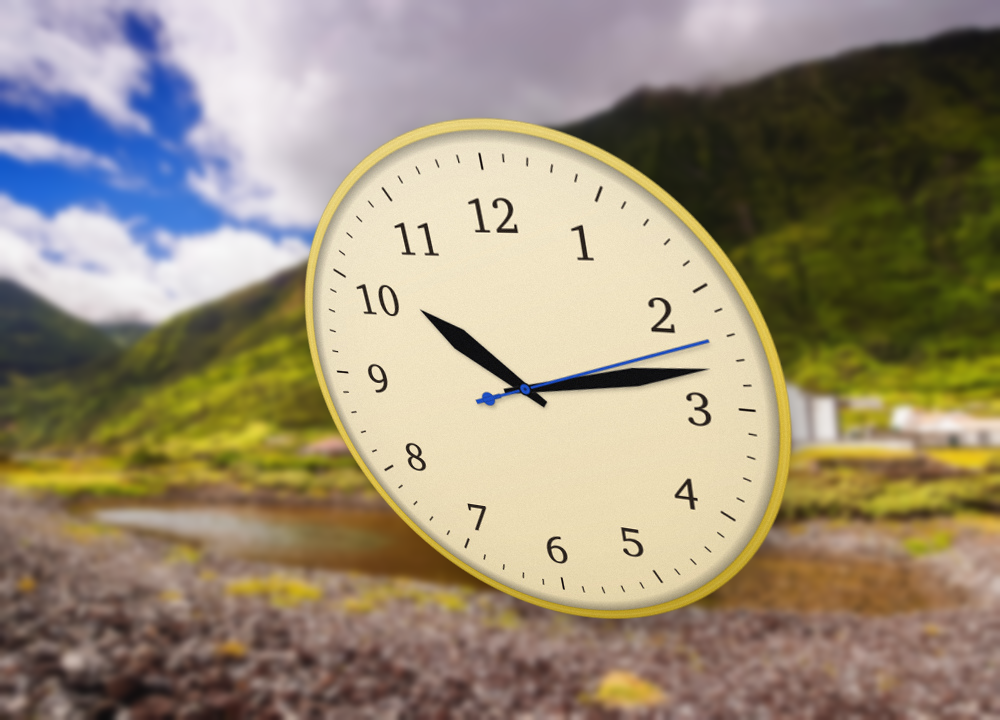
10,13,12
